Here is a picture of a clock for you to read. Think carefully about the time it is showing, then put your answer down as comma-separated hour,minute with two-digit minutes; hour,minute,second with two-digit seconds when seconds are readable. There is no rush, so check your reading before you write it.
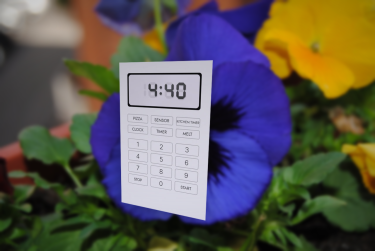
4,40
